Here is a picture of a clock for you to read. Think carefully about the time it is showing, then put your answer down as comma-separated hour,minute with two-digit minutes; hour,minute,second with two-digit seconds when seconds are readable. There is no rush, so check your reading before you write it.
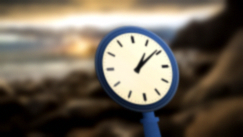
1,09
